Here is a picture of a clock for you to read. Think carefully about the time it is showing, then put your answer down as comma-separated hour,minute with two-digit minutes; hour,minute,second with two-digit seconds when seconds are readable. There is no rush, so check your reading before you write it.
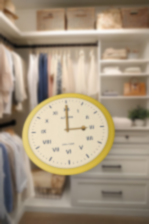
3,00
